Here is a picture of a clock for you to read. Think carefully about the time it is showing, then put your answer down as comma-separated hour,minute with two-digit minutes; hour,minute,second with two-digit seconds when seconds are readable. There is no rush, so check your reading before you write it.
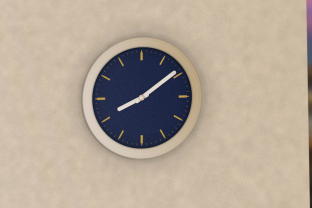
8,09
